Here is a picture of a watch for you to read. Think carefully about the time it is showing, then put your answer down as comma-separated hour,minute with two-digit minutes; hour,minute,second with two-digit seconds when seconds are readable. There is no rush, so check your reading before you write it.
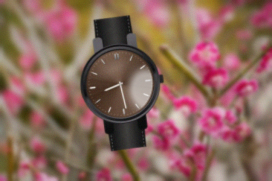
8,29
